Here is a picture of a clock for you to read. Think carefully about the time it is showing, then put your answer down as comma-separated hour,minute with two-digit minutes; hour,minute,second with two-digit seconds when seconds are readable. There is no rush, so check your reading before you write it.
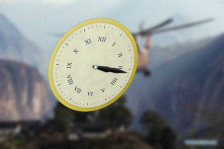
3,16
